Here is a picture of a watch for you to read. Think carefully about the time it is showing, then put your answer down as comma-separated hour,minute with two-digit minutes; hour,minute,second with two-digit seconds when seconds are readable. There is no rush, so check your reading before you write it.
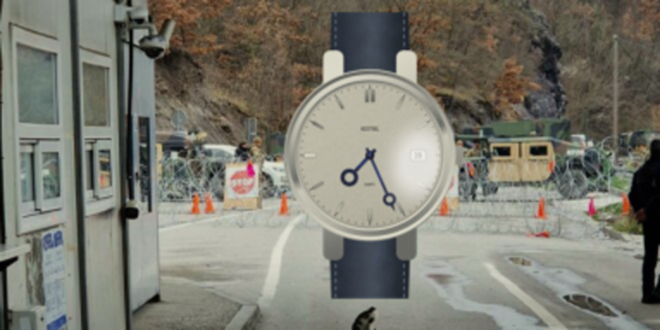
7,26
